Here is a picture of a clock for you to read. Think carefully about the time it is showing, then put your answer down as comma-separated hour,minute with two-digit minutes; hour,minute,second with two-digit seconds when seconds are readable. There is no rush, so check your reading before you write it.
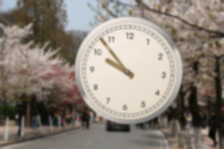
9,53
